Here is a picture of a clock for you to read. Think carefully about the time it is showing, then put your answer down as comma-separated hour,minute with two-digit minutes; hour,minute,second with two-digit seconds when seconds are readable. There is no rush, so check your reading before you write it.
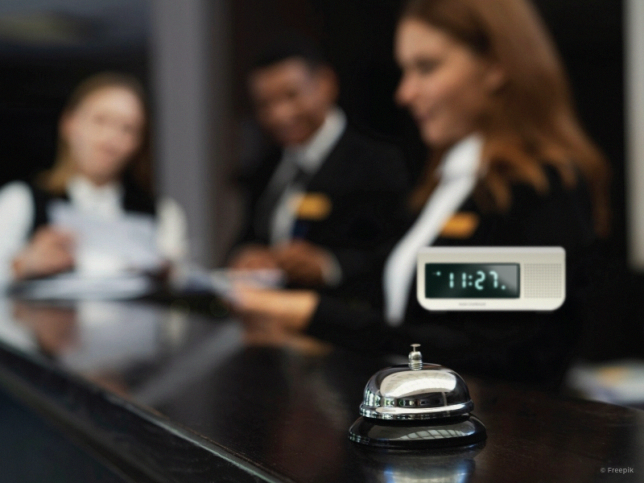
11,27
